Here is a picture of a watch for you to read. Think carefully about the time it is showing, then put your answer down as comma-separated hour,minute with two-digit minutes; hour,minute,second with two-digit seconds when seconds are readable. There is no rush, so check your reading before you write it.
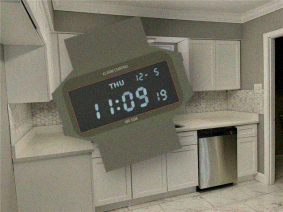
11,09,19
